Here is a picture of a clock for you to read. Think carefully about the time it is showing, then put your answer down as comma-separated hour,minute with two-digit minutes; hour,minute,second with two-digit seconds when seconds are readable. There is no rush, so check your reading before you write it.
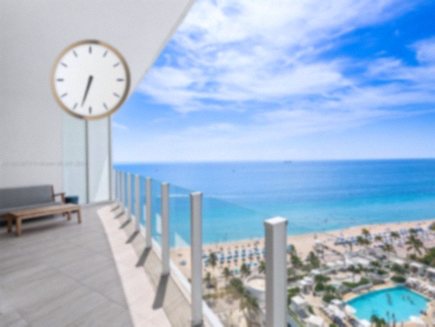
6,33
